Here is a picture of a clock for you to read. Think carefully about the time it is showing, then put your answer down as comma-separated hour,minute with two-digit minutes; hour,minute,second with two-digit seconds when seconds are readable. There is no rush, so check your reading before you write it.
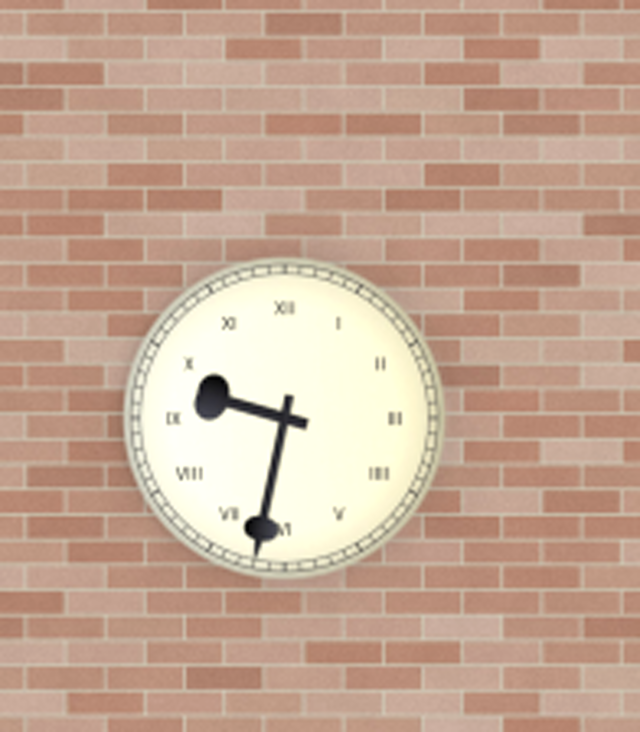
9,32
